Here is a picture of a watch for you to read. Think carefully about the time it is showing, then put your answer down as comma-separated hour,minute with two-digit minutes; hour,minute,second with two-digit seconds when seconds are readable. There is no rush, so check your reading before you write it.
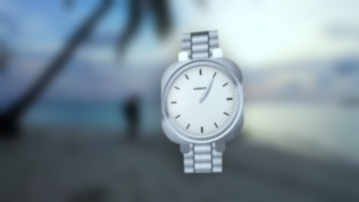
1,05
